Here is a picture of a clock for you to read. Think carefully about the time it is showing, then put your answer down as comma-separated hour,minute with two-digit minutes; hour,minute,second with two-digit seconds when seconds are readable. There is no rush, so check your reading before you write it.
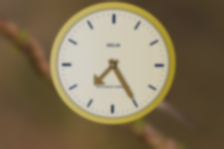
7,25
